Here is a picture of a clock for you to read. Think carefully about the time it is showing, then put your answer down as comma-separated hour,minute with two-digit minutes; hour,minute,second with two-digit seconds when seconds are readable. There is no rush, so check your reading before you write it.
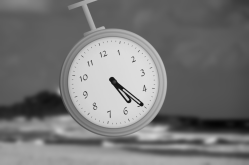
5,25
